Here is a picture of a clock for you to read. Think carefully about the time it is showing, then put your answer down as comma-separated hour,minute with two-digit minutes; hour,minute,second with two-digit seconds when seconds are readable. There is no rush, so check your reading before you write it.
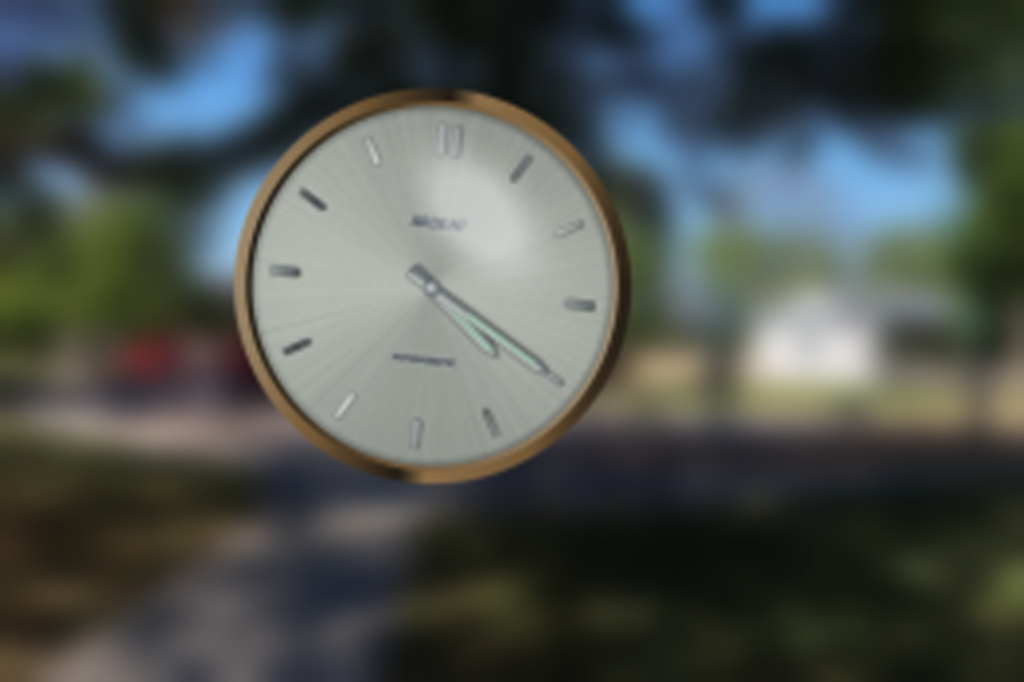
4,20
